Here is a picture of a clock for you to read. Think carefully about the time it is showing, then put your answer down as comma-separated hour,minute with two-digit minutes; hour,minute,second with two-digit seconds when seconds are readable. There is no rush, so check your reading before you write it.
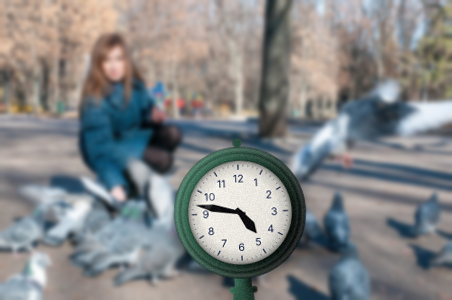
4,47
